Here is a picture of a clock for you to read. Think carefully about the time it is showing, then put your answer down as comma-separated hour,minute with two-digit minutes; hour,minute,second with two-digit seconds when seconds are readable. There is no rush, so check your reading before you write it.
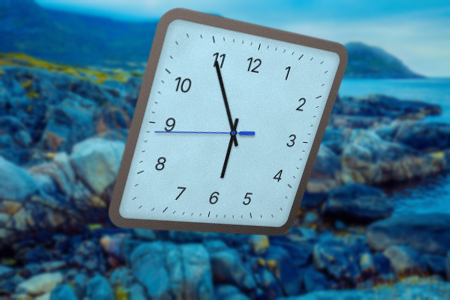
5,54,44
